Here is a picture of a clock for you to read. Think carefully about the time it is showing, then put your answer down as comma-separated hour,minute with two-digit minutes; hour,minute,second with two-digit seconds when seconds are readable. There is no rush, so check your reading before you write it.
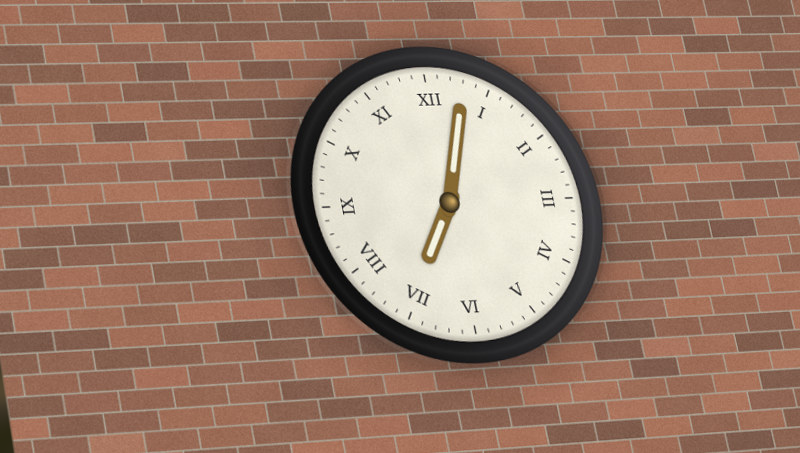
7,03
